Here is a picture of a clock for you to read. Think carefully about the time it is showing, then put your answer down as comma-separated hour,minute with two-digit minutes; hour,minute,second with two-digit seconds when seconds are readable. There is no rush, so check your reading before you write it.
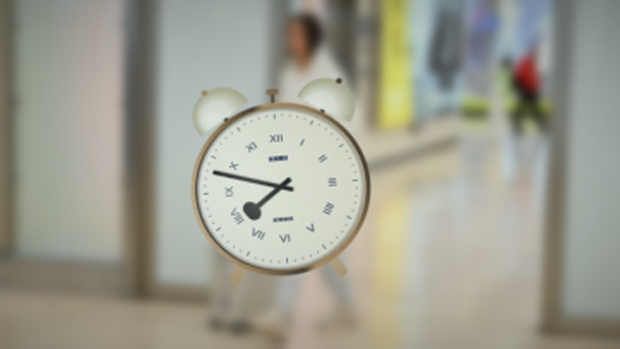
7,48
